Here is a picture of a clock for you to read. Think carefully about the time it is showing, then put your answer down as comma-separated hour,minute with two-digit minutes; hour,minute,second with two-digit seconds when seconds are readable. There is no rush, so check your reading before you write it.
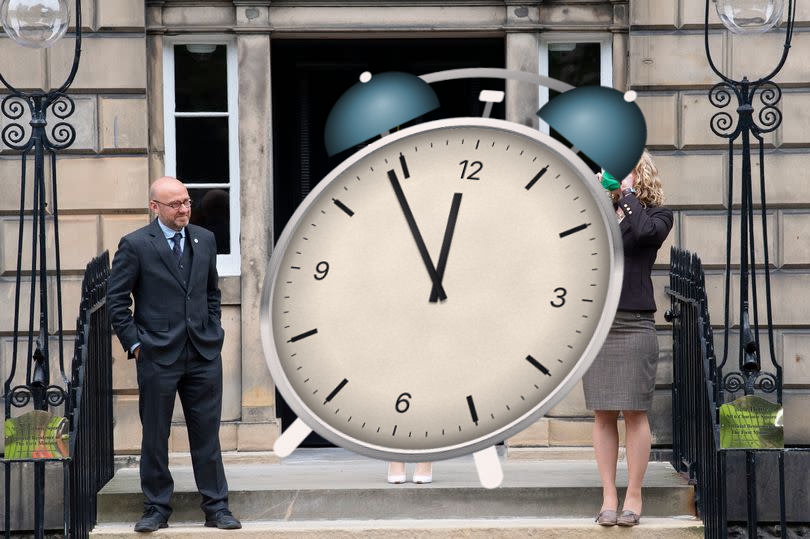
11,54
